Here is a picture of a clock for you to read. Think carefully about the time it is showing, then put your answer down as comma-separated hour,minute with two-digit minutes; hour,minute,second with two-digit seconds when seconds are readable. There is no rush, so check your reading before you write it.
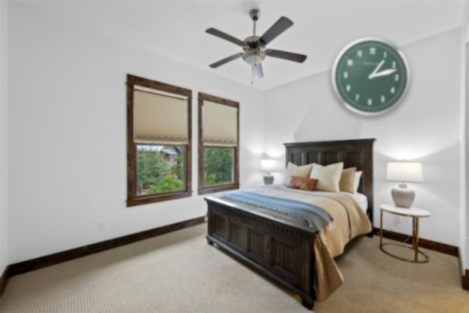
1,12
